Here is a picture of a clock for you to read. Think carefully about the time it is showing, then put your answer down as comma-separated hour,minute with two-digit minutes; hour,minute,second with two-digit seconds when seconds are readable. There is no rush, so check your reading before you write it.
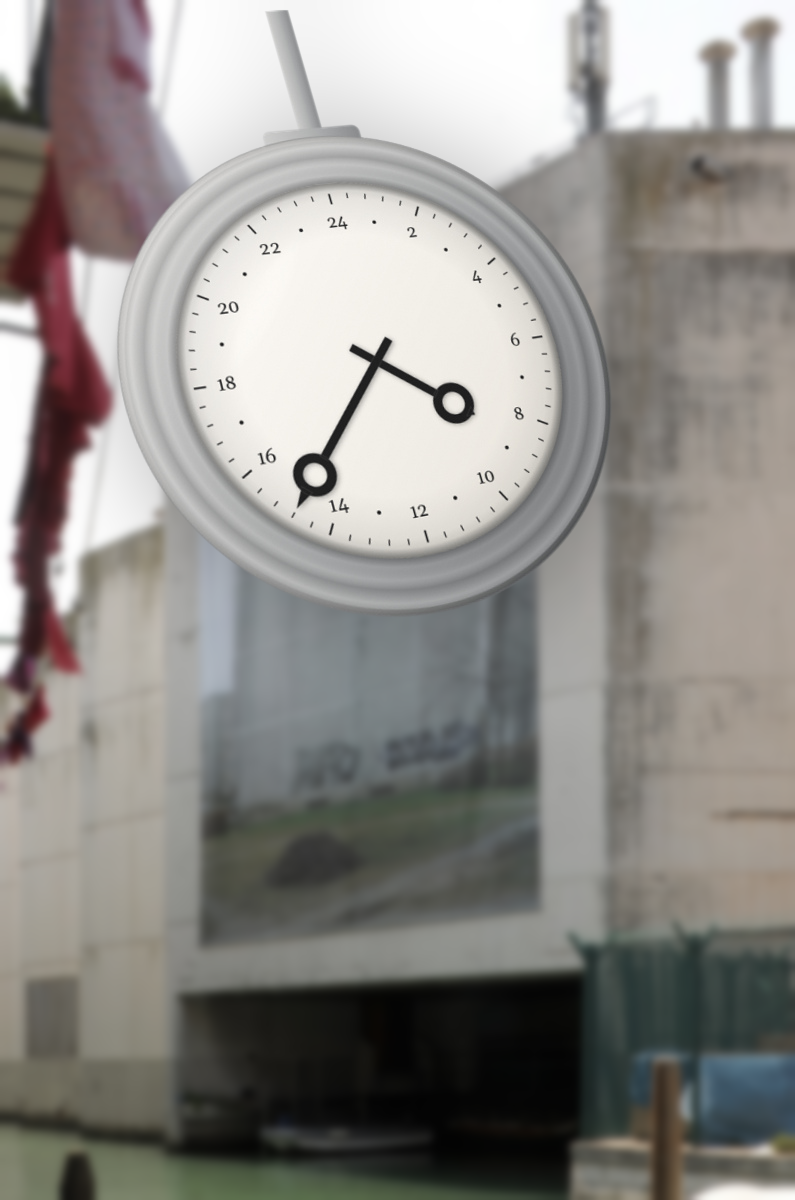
8,37
